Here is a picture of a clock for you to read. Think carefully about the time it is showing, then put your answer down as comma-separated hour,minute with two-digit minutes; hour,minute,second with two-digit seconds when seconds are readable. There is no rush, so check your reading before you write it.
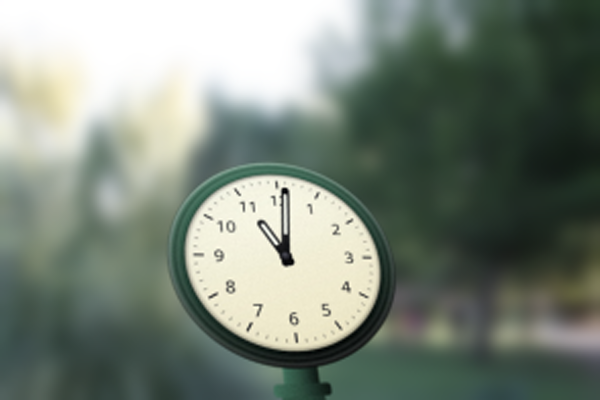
11,01
